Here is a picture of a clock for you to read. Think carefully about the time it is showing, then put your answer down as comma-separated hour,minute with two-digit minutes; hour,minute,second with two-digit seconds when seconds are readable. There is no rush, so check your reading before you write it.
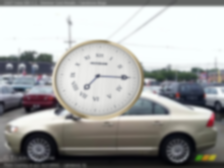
7,15
